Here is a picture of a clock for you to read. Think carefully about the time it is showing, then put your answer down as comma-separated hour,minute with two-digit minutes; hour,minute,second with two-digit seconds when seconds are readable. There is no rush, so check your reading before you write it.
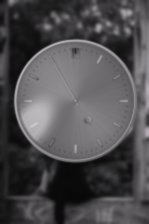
4,55
